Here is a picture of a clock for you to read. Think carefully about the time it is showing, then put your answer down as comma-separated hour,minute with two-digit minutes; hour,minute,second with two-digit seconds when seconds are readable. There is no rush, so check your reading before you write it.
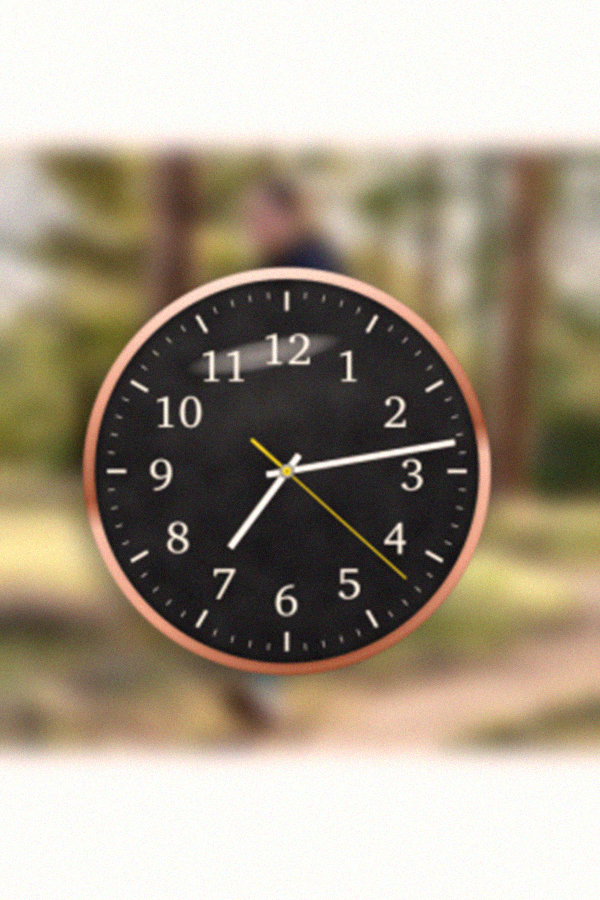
7,13,22
